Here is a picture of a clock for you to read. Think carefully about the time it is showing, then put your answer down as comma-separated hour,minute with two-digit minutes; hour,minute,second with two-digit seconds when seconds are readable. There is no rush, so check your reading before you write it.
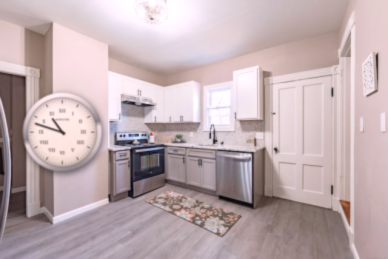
10,48
